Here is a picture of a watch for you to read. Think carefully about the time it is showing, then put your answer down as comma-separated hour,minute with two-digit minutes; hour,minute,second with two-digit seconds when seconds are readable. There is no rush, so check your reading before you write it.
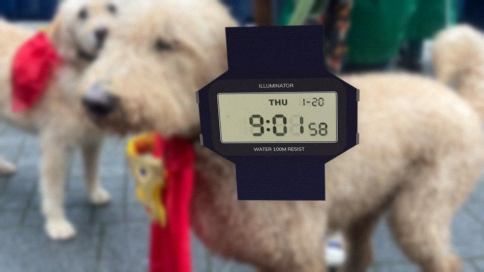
9,01,58
